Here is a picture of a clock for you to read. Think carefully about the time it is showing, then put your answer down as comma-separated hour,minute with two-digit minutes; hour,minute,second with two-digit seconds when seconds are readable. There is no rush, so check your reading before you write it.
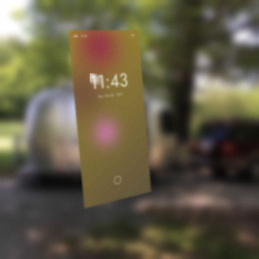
11,43
